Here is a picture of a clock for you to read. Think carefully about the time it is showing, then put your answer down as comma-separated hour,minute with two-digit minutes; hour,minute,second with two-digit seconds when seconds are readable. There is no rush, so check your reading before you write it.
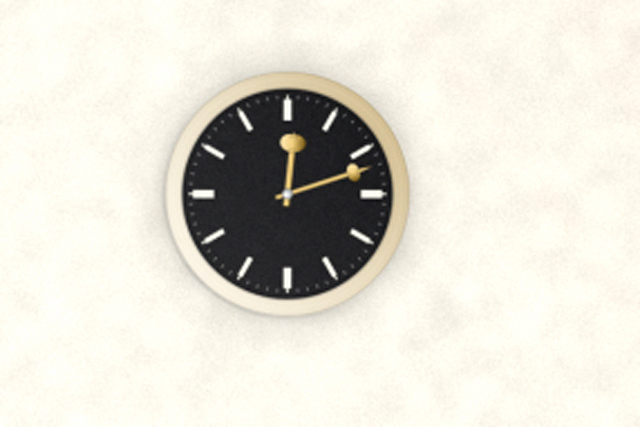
12,12
